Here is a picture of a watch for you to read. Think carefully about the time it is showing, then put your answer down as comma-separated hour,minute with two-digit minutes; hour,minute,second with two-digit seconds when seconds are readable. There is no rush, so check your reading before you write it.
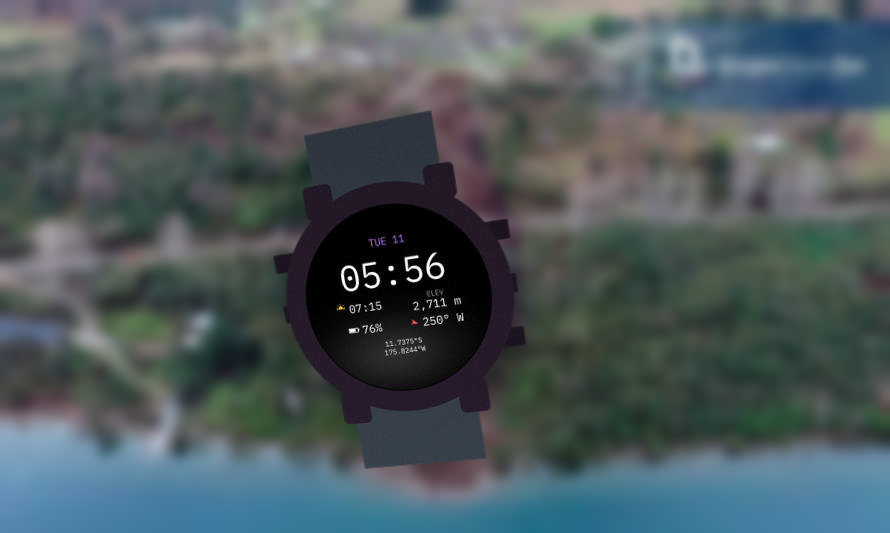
5,56
